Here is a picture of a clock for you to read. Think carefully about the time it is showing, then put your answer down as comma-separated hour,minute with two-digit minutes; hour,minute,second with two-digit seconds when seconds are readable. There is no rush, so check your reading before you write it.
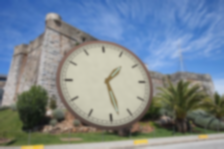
1,28
